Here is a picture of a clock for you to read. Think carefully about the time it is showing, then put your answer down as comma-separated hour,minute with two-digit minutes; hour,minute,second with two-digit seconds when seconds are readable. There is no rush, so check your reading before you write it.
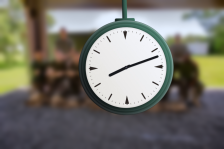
8,12
